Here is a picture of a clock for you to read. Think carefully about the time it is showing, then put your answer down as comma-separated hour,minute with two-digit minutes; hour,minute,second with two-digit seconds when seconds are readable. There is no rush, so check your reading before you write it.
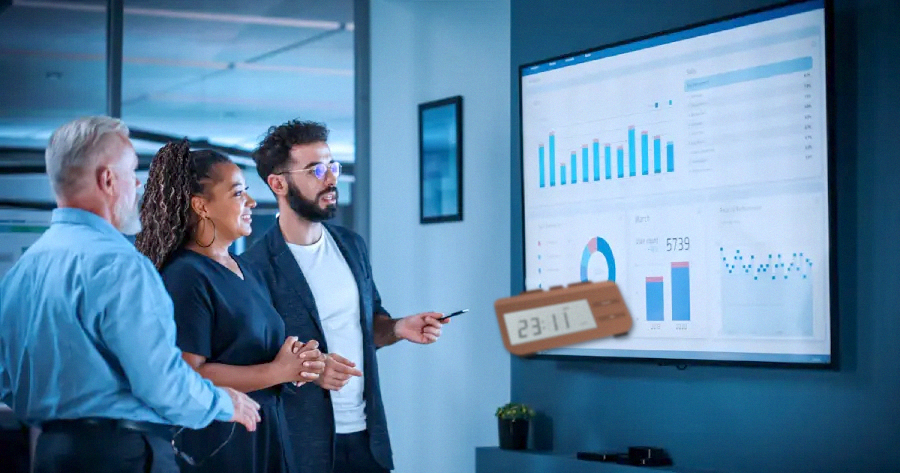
23,11
